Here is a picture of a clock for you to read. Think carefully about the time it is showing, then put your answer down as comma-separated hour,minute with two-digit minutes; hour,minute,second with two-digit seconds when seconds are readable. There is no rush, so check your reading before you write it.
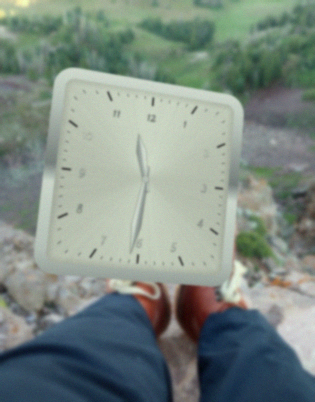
11,31
